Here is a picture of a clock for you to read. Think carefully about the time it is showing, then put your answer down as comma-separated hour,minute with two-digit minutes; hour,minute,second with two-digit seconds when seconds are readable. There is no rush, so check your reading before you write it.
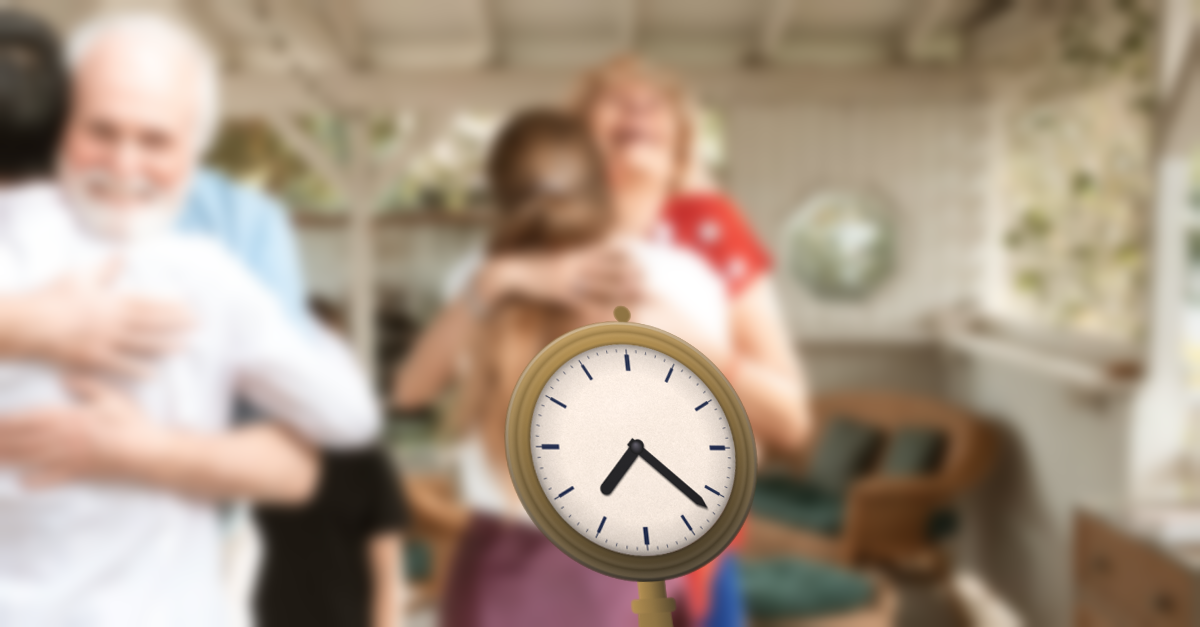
7,22
